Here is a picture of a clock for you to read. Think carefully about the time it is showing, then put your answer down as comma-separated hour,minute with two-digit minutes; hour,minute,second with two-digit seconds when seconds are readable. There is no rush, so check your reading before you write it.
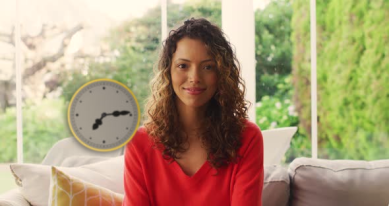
7,14
